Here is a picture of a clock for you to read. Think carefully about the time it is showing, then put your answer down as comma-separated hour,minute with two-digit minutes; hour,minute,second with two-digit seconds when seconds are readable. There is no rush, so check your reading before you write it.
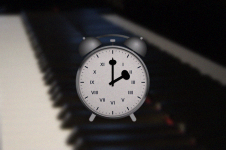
2,00
